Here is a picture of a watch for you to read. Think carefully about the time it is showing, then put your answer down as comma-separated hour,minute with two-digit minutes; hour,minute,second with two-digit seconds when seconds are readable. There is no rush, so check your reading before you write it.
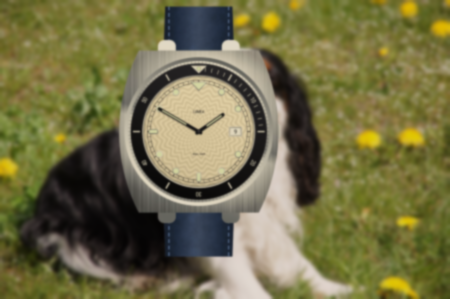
1,50
